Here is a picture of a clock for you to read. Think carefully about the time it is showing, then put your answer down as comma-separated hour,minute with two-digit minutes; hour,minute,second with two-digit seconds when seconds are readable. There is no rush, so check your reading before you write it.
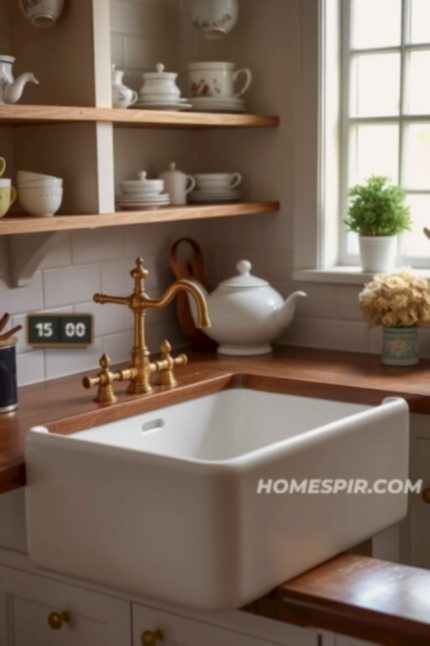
15,00
